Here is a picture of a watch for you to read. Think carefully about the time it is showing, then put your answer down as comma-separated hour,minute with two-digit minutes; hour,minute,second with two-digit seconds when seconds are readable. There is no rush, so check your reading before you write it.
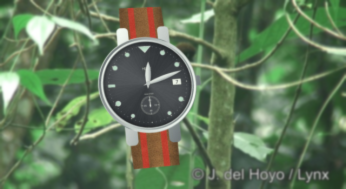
12,12
